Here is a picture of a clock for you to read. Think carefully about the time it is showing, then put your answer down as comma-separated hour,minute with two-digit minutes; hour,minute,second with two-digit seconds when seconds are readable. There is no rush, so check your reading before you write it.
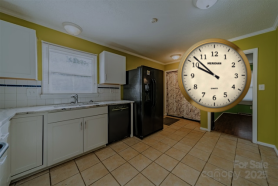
9,52
